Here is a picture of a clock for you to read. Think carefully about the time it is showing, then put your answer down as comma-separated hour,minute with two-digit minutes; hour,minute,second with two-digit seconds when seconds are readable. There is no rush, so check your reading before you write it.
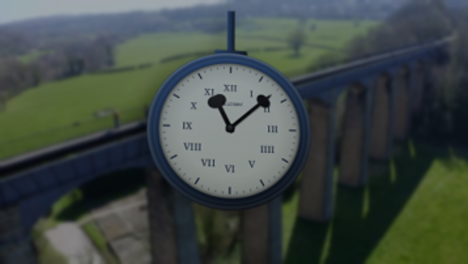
11,08
